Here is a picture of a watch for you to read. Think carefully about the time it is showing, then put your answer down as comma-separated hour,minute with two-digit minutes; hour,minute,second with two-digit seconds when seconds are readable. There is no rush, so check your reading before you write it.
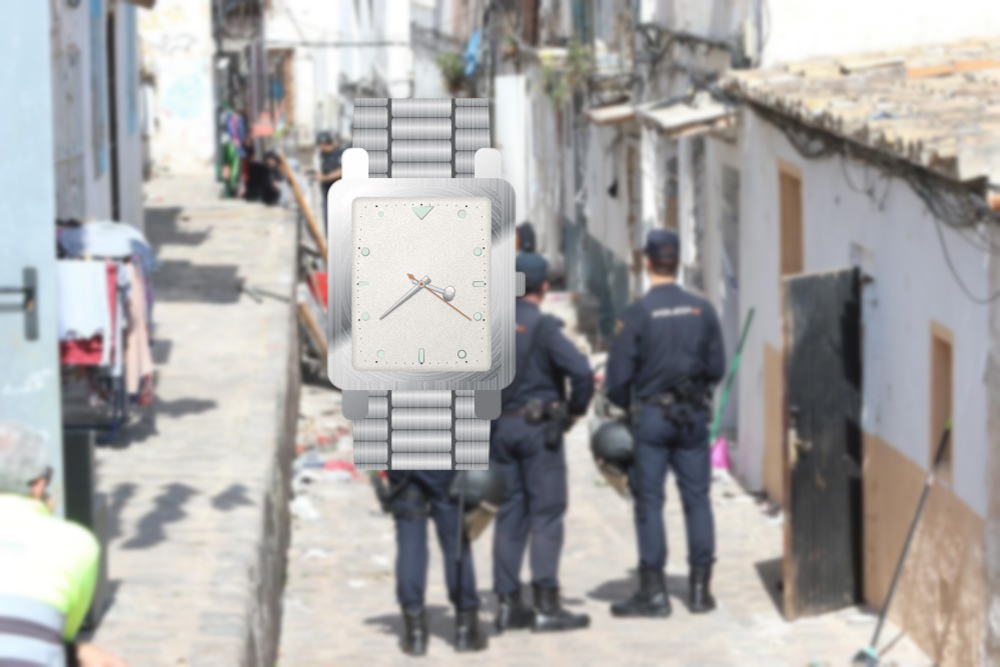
3,38,21
